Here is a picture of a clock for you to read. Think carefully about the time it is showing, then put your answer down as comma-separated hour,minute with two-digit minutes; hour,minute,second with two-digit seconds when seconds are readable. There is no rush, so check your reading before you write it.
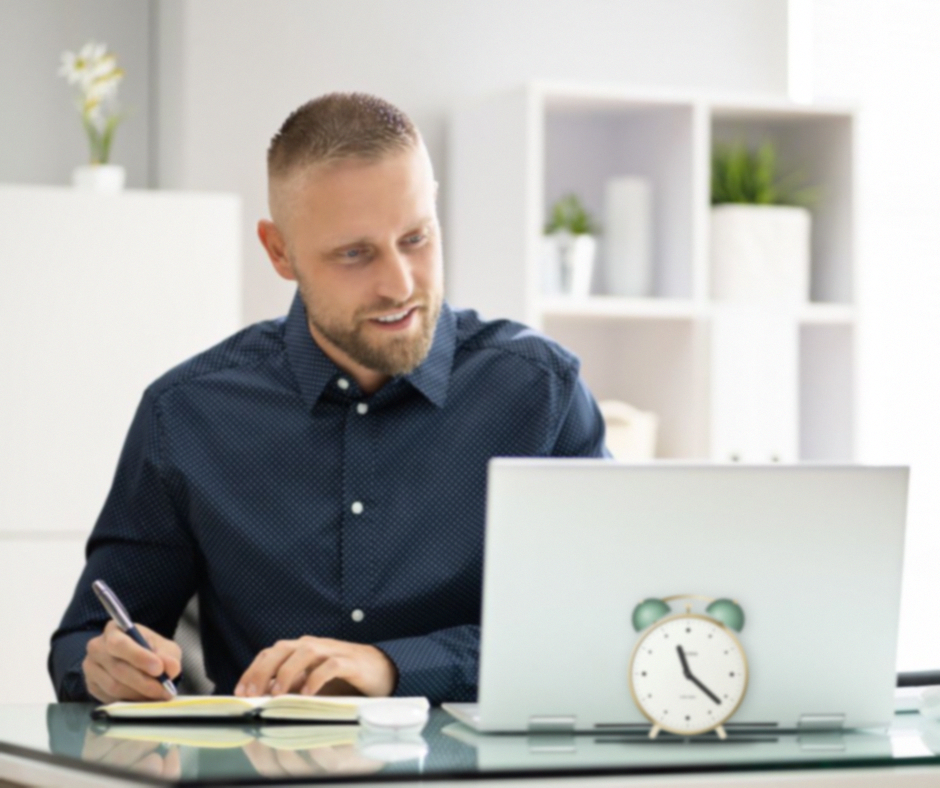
11,22
